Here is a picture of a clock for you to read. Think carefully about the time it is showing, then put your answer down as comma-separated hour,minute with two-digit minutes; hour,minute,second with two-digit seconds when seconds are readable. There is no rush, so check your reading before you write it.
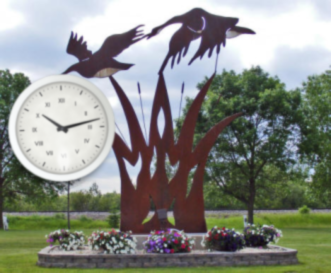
10,13
